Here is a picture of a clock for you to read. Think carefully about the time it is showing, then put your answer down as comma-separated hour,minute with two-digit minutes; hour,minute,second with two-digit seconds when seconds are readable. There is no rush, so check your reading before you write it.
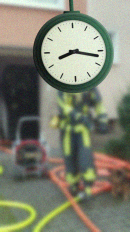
8,17
